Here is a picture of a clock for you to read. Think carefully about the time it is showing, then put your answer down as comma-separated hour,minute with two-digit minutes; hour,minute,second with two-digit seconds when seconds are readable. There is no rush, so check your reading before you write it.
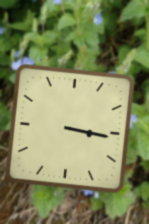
3,16
